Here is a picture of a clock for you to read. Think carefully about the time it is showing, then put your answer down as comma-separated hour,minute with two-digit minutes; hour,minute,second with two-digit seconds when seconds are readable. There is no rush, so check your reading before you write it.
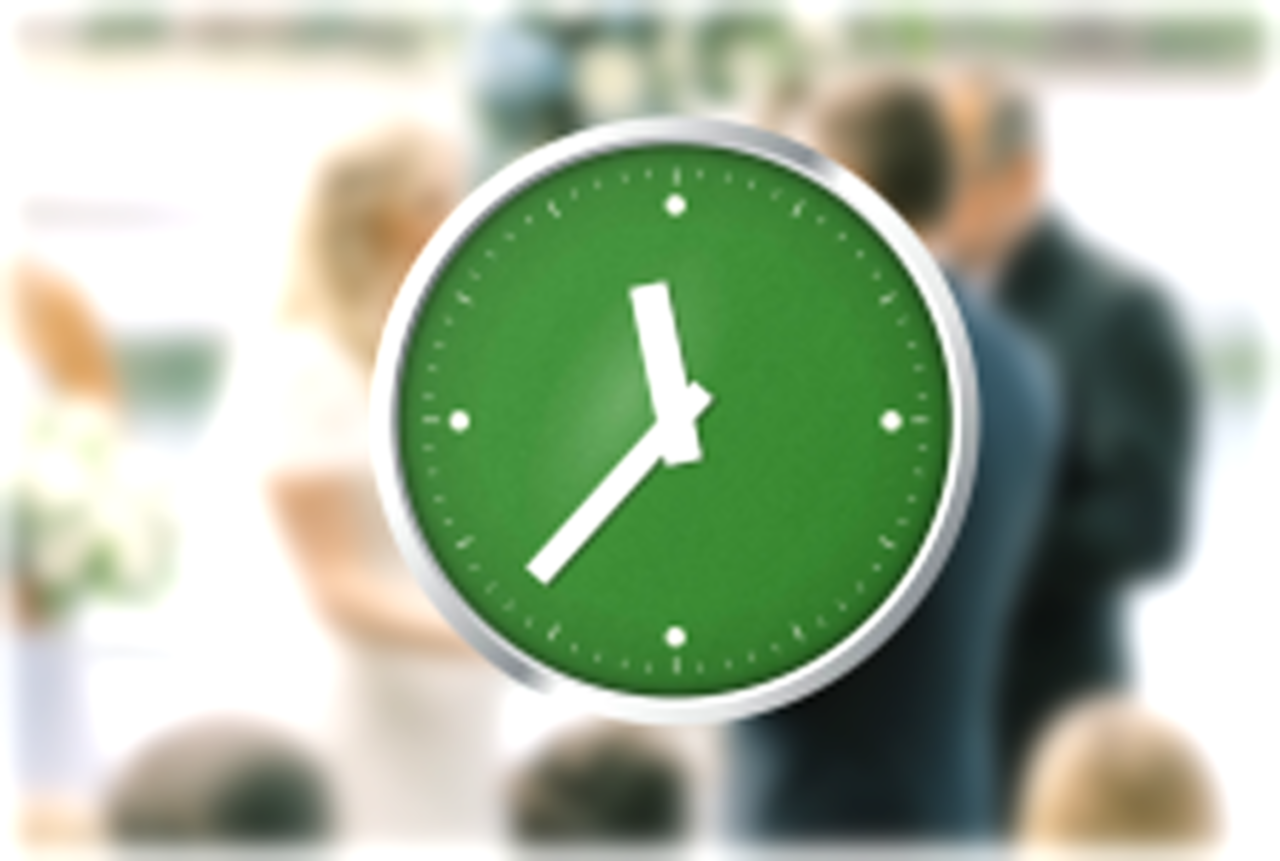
11,37
